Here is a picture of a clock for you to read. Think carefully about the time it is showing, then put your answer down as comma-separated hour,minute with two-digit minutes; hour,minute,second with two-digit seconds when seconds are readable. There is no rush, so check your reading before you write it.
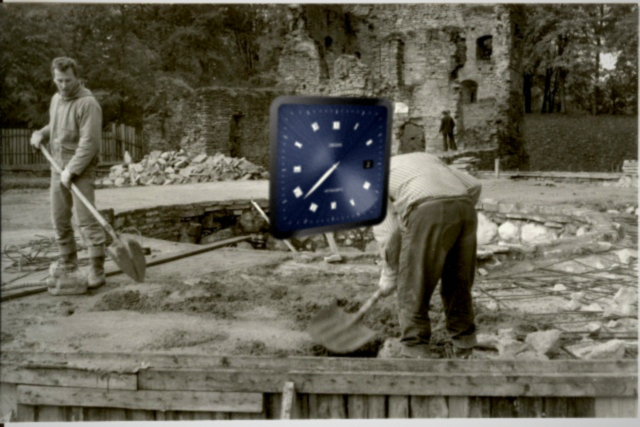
7,38
